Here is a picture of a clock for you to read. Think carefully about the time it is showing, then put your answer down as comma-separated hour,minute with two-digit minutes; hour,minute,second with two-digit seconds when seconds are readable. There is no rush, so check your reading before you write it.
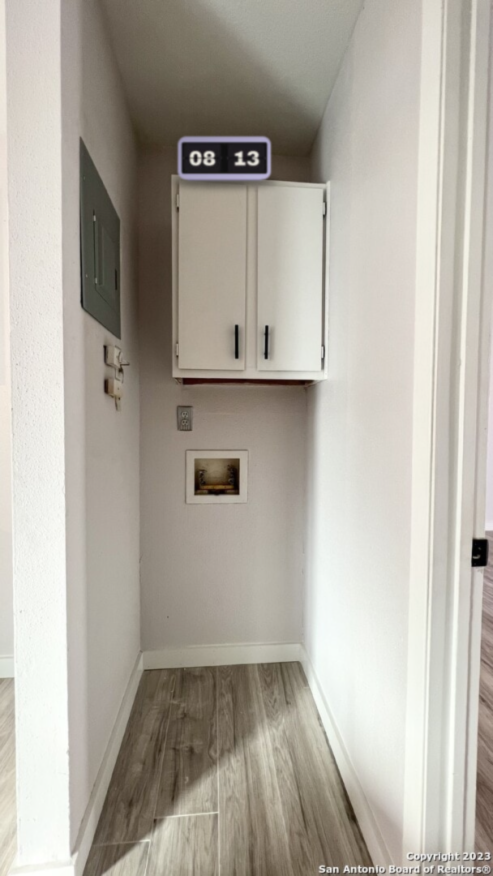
8,13
